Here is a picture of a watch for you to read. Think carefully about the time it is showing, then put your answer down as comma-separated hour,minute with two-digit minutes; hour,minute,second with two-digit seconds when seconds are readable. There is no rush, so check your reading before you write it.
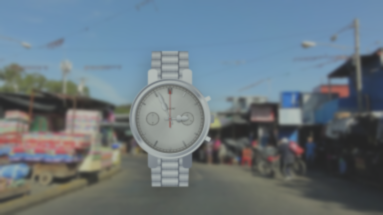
2,56
